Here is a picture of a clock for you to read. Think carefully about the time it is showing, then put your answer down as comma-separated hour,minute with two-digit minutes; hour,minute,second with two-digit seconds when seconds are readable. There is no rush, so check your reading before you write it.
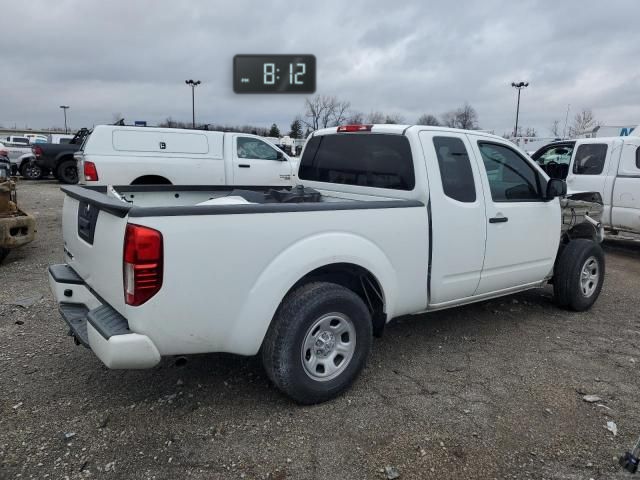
8,12
